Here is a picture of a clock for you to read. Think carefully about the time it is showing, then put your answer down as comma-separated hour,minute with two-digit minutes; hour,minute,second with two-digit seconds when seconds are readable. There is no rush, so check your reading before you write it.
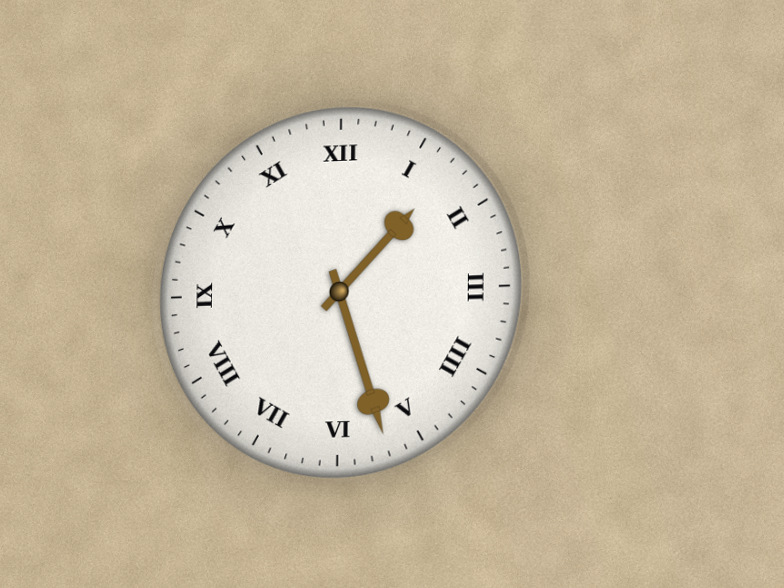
1,27
